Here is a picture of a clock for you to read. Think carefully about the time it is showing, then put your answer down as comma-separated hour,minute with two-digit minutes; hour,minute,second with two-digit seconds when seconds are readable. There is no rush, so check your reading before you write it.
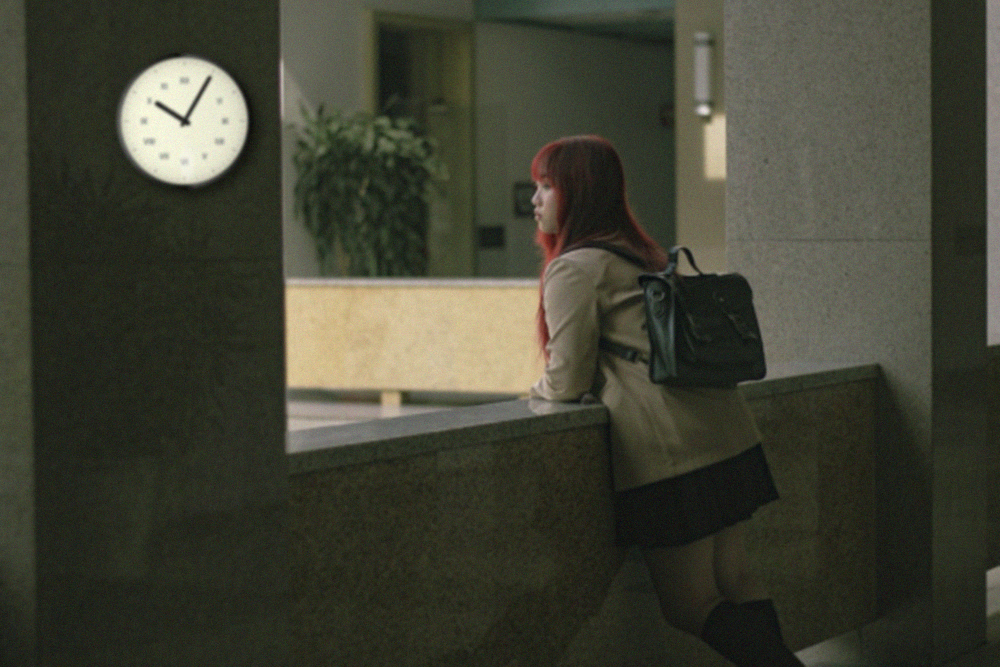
10,05
